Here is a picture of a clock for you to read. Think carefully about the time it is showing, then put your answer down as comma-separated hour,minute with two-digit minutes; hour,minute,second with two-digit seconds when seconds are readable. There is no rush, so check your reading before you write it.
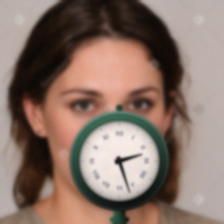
2,27
